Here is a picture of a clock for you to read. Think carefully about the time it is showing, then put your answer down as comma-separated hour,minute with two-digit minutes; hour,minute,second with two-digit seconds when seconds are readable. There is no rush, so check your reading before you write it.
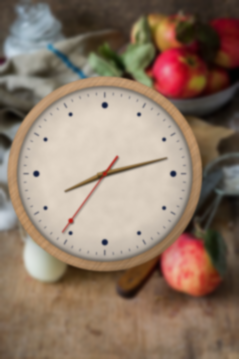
8,12,36
